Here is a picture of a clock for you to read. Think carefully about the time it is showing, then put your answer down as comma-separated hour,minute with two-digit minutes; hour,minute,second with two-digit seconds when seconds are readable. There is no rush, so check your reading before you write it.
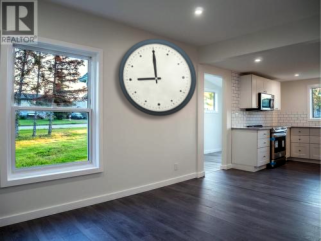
9,00
